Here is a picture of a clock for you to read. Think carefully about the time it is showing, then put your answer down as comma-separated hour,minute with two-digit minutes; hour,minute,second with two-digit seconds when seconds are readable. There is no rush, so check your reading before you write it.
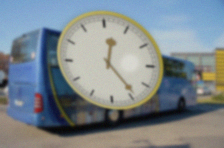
12,24
